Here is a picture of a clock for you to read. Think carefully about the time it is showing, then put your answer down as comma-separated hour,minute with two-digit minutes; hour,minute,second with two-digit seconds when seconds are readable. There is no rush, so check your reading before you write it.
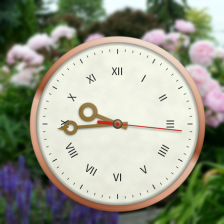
9,44,16
